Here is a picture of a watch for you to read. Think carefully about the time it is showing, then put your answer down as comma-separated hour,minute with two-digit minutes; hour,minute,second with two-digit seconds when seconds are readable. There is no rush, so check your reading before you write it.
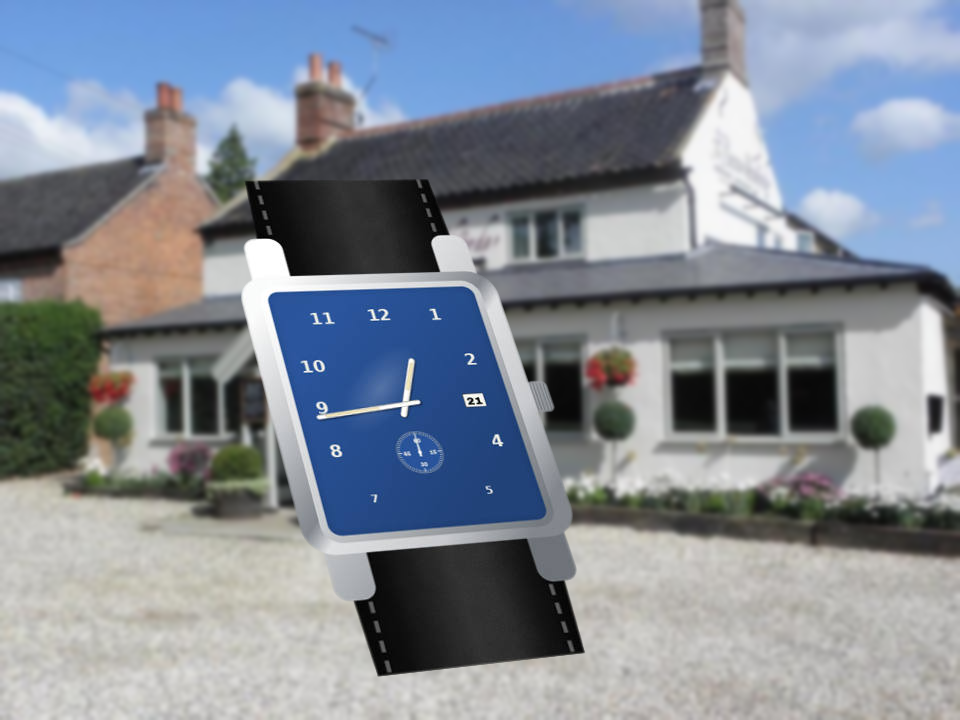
12,44
